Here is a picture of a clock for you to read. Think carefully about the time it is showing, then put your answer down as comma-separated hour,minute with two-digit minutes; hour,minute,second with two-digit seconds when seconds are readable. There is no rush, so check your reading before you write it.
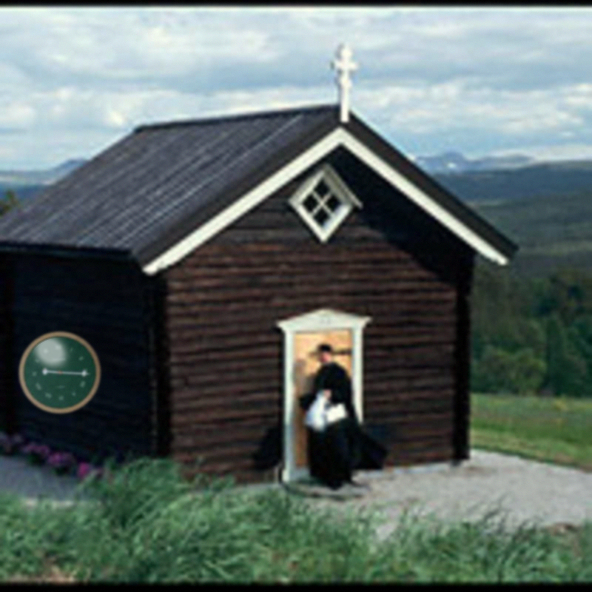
9,16
